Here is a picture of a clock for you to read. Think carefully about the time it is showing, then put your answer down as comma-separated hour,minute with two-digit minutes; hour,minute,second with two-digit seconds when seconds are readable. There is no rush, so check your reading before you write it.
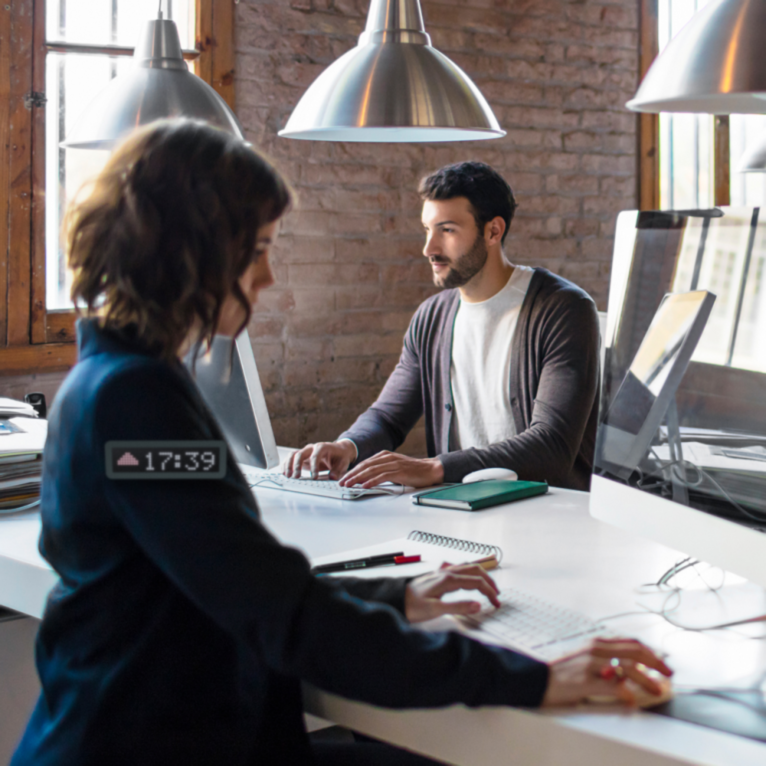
17,39
